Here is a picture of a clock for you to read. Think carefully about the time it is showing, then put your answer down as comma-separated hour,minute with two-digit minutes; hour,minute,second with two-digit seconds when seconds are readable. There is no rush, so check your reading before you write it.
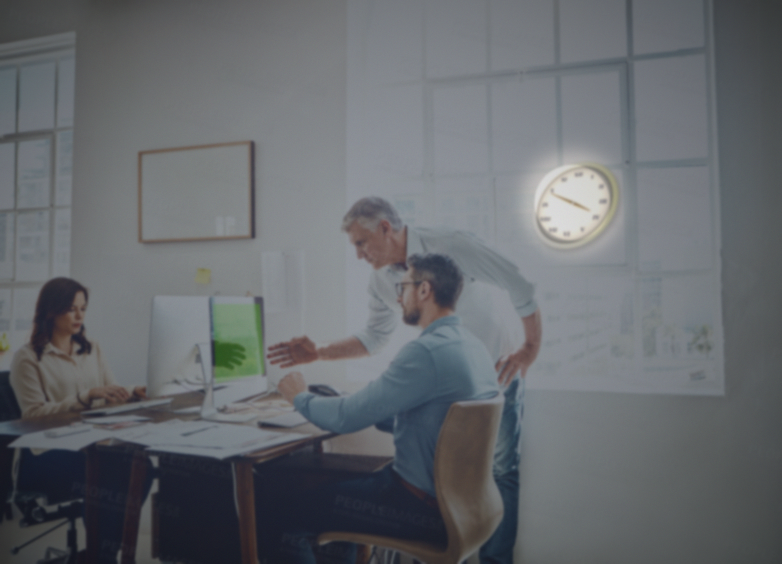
3,49
